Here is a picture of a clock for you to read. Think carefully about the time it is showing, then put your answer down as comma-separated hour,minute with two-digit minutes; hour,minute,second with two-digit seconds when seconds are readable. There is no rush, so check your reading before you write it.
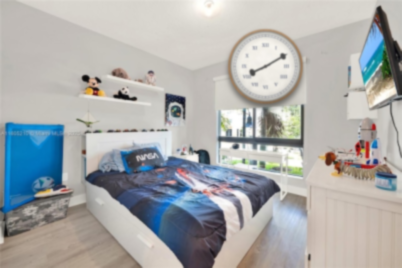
8,10
